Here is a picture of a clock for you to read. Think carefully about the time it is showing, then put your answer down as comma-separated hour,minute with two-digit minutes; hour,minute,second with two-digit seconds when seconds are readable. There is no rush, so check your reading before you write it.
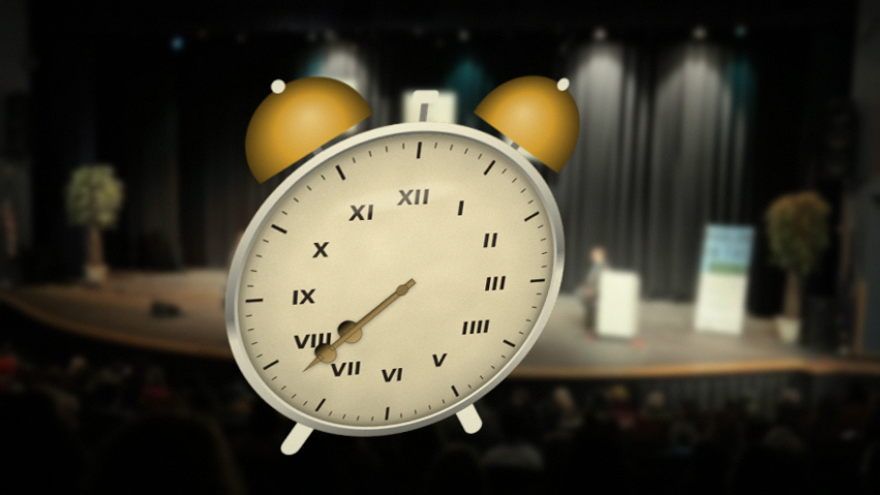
7,38
